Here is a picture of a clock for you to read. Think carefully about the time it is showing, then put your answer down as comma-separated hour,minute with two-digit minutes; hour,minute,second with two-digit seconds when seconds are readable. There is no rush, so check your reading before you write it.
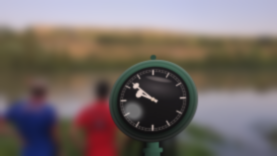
9,52
